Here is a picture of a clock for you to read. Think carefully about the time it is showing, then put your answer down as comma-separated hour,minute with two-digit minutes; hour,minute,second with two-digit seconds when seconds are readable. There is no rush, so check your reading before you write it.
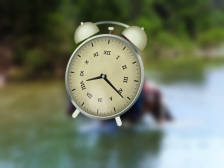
8,21
